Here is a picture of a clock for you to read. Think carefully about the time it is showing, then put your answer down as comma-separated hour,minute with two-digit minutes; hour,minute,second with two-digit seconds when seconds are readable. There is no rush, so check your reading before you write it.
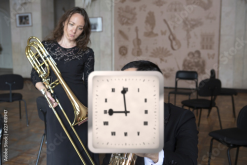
8,59
